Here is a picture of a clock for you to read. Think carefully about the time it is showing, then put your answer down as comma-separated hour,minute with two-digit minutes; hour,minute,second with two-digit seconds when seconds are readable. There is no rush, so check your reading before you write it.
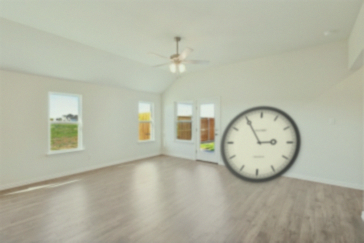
2,55
